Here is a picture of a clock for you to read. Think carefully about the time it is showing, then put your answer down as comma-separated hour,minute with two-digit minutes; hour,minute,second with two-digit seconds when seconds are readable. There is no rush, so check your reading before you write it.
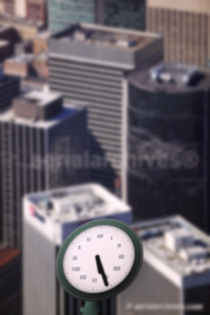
5,26
